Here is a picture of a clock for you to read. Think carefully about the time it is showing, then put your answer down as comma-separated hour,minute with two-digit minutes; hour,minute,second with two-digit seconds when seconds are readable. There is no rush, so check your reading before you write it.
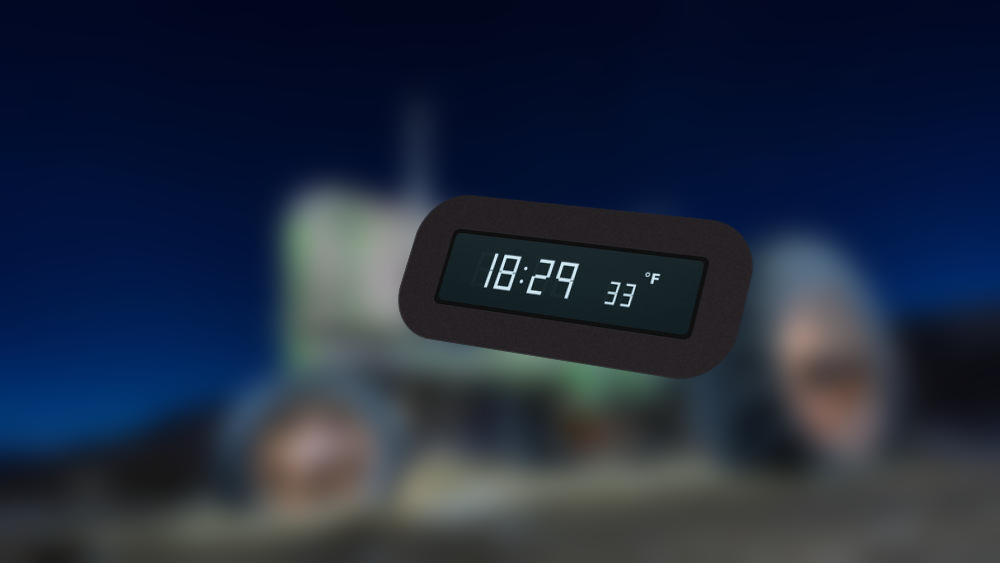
18,29
